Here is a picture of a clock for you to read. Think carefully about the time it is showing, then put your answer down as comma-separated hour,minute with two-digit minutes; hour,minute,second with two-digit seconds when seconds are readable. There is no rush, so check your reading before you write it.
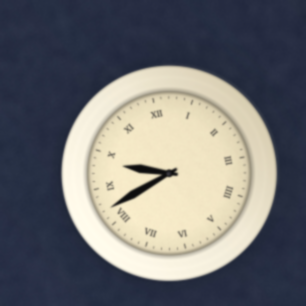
9,42
